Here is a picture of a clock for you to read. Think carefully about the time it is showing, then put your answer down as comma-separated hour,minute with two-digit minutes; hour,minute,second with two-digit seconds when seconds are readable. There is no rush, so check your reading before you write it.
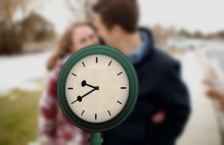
9,40
